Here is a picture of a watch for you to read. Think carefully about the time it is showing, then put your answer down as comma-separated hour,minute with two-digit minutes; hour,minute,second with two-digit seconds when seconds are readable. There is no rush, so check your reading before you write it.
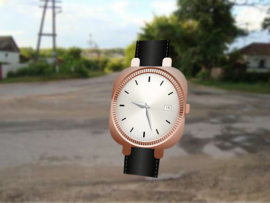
9,27
